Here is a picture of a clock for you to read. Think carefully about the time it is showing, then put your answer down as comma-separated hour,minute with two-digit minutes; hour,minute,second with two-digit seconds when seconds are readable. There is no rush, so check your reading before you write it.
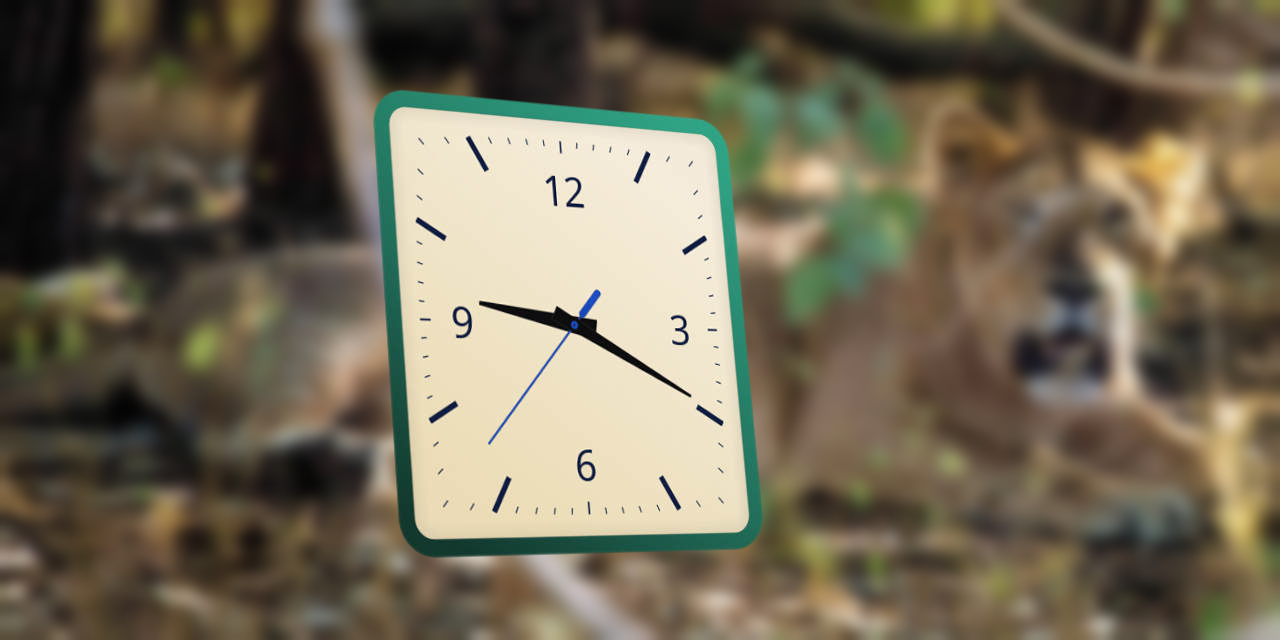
9,19,37
